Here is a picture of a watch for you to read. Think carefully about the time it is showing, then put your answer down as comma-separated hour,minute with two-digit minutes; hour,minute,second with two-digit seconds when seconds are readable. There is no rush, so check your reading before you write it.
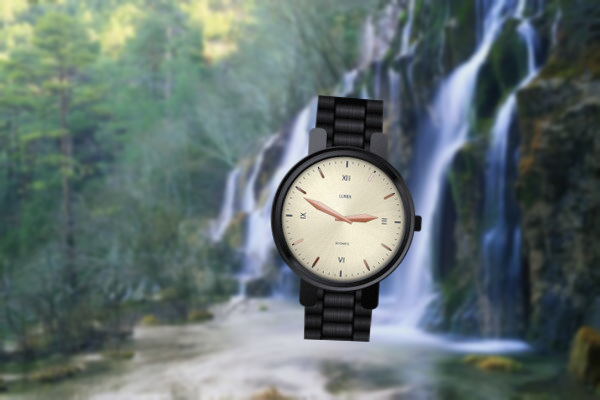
2,49
